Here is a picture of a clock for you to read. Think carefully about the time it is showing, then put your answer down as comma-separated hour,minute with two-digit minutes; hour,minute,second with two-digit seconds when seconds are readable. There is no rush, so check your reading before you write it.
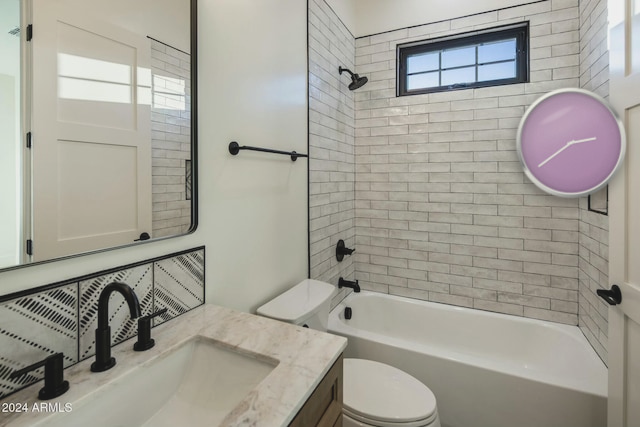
2,39
